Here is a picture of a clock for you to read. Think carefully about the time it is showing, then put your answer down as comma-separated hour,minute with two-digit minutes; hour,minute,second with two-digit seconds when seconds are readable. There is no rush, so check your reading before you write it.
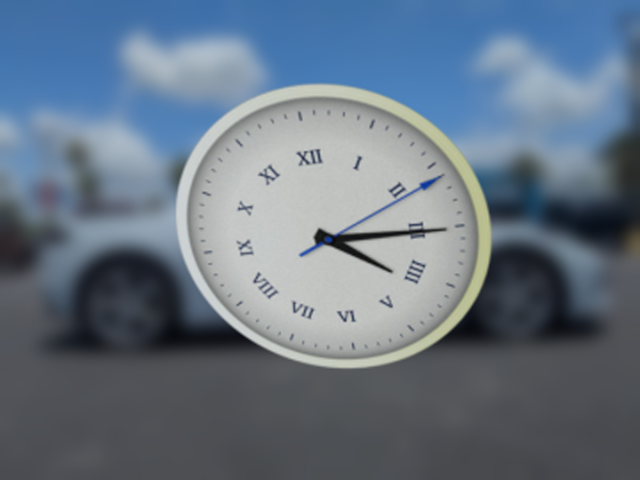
4,15,11
